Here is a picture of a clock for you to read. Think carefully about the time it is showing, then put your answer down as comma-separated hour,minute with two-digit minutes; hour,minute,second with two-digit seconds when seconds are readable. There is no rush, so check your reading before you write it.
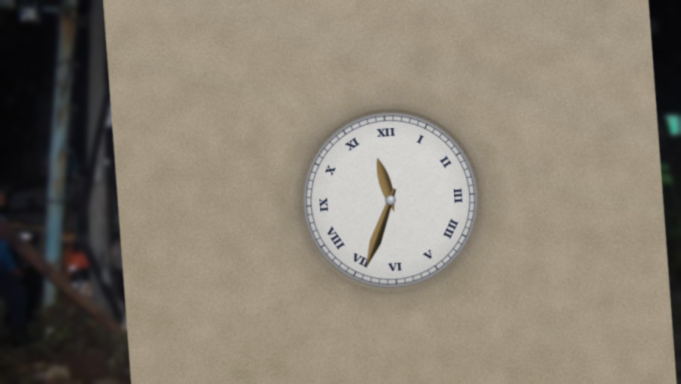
11,34
